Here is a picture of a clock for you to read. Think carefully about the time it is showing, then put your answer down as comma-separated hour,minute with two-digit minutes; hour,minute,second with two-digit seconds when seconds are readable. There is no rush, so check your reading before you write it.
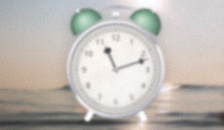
11,12
